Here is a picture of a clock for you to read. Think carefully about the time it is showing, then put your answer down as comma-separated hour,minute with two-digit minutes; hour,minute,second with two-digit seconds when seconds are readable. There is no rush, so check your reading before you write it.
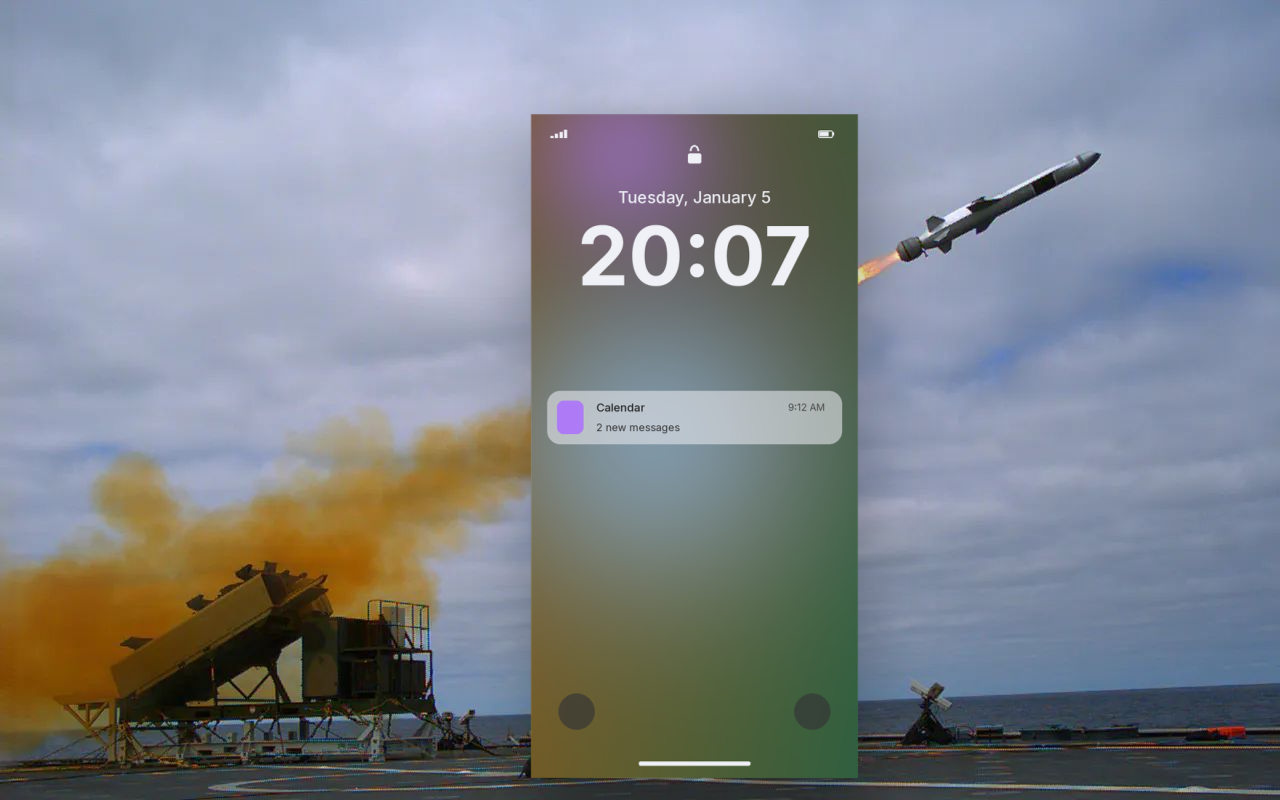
20,07
